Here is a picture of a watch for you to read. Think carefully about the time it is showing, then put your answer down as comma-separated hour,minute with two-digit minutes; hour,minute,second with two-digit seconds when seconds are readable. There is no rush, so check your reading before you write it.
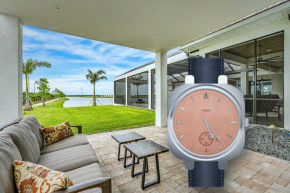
5,24
